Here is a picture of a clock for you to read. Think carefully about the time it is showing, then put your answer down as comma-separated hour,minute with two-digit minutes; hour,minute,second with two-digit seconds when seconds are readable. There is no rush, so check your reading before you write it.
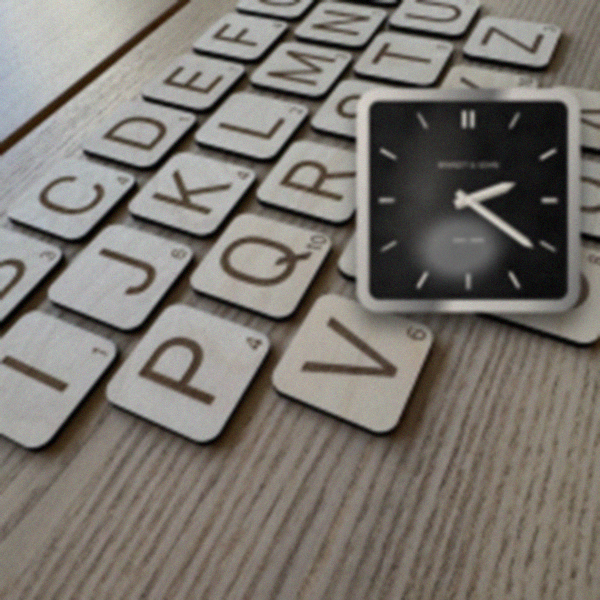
2,21
